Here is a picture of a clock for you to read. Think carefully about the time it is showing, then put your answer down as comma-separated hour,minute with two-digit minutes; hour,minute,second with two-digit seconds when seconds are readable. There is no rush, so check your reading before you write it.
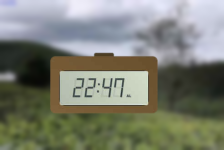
22,47
